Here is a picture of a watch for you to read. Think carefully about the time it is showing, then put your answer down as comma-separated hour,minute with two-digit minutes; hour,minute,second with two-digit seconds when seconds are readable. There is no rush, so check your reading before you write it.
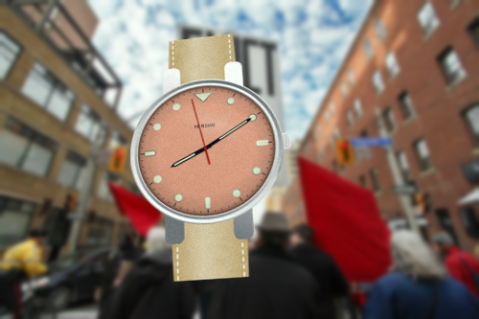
8,09,58
